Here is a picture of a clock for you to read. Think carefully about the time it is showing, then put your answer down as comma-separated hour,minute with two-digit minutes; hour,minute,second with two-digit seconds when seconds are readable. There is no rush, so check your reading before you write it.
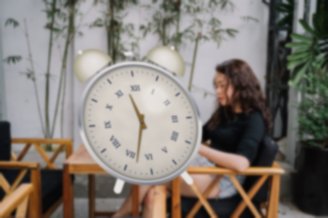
11,33
